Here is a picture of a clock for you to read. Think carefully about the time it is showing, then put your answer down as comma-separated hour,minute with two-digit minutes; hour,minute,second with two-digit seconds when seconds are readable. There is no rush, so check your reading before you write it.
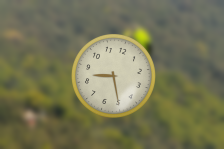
8,25
